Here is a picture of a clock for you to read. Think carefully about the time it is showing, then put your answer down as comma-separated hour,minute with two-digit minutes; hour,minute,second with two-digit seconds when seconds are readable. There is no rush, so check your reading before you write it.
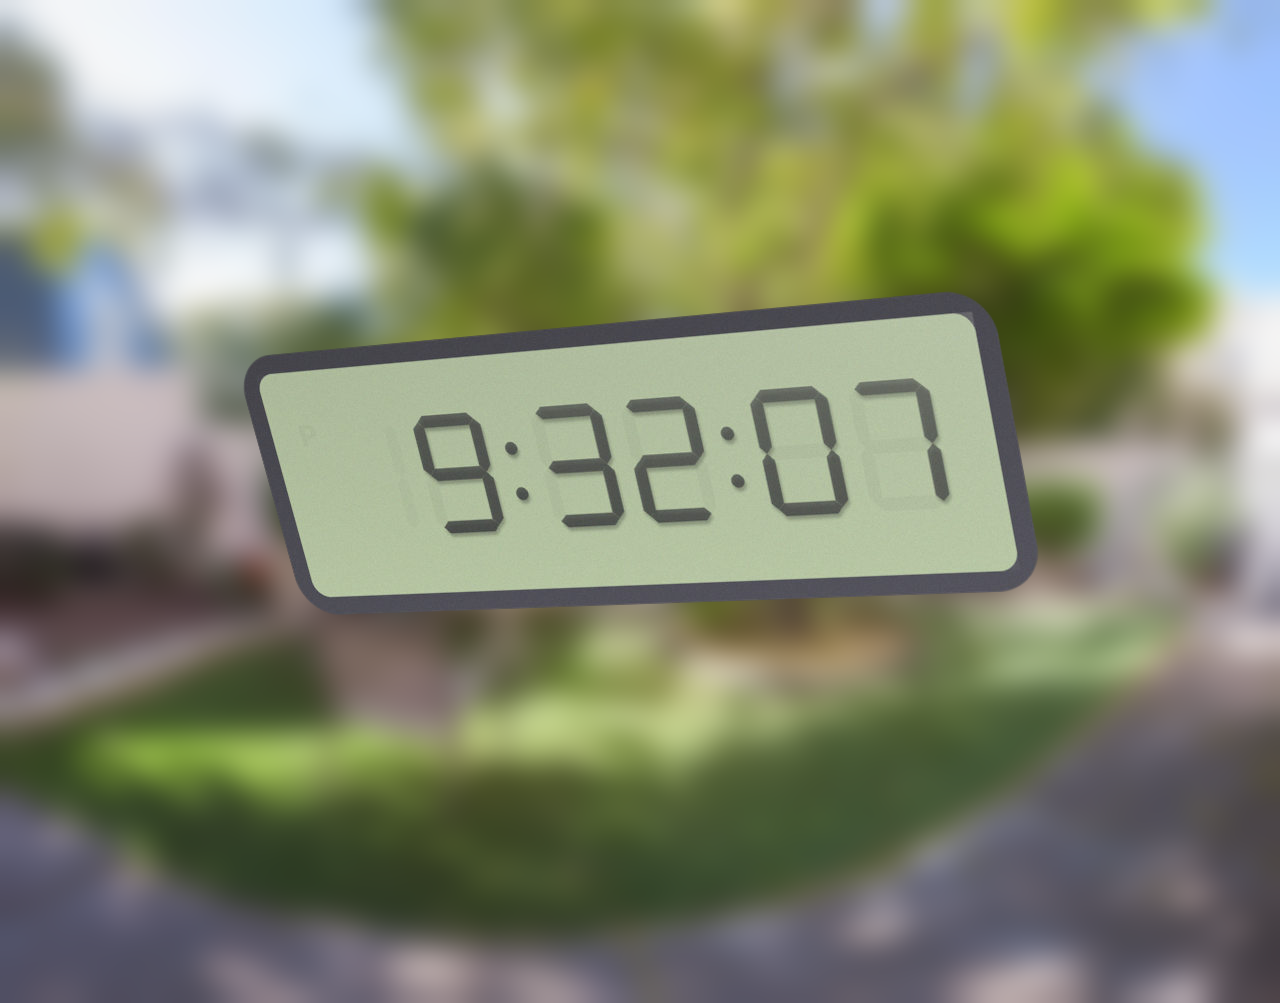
9,32,07
